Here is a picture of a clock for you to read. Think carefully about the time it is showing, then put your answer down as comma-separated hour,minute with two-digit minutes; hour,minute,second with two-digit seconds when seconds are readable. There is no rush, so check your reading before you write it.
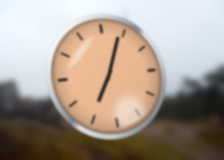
7,04
